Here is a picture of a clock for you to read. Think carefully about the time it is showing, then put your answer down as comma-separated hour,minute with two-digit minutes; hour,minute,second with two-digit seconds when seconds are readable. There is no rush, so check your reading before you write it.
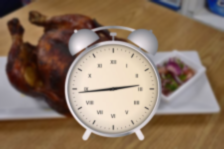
2,44
